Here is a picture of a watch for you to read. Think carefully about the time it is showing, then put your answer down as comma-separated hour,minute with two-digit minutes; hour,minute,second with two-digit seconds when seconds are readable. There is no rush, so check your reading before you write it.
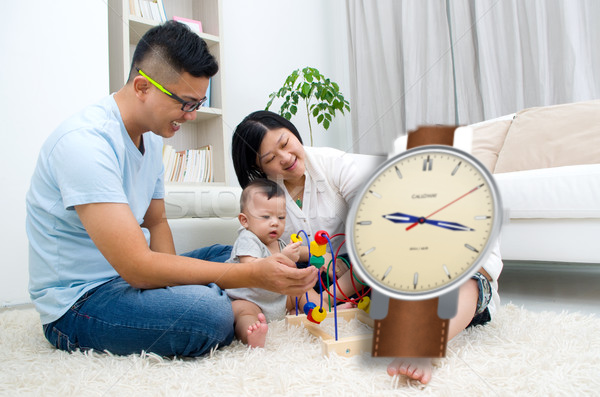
9,17,10
